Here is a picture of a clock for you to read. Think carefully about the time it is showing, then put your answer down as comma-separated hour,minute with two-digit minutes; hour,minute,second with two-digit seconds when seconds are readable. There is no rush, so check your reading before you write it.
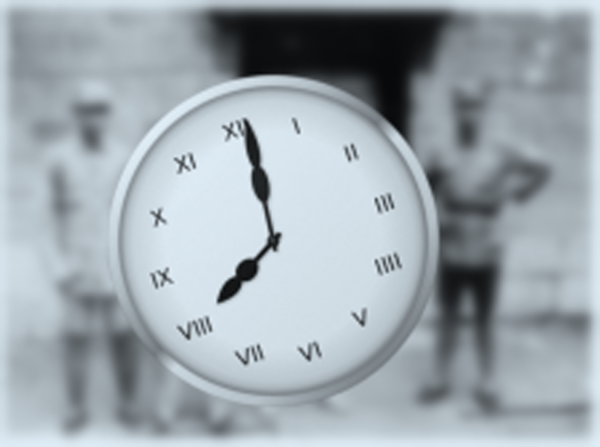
8,01
